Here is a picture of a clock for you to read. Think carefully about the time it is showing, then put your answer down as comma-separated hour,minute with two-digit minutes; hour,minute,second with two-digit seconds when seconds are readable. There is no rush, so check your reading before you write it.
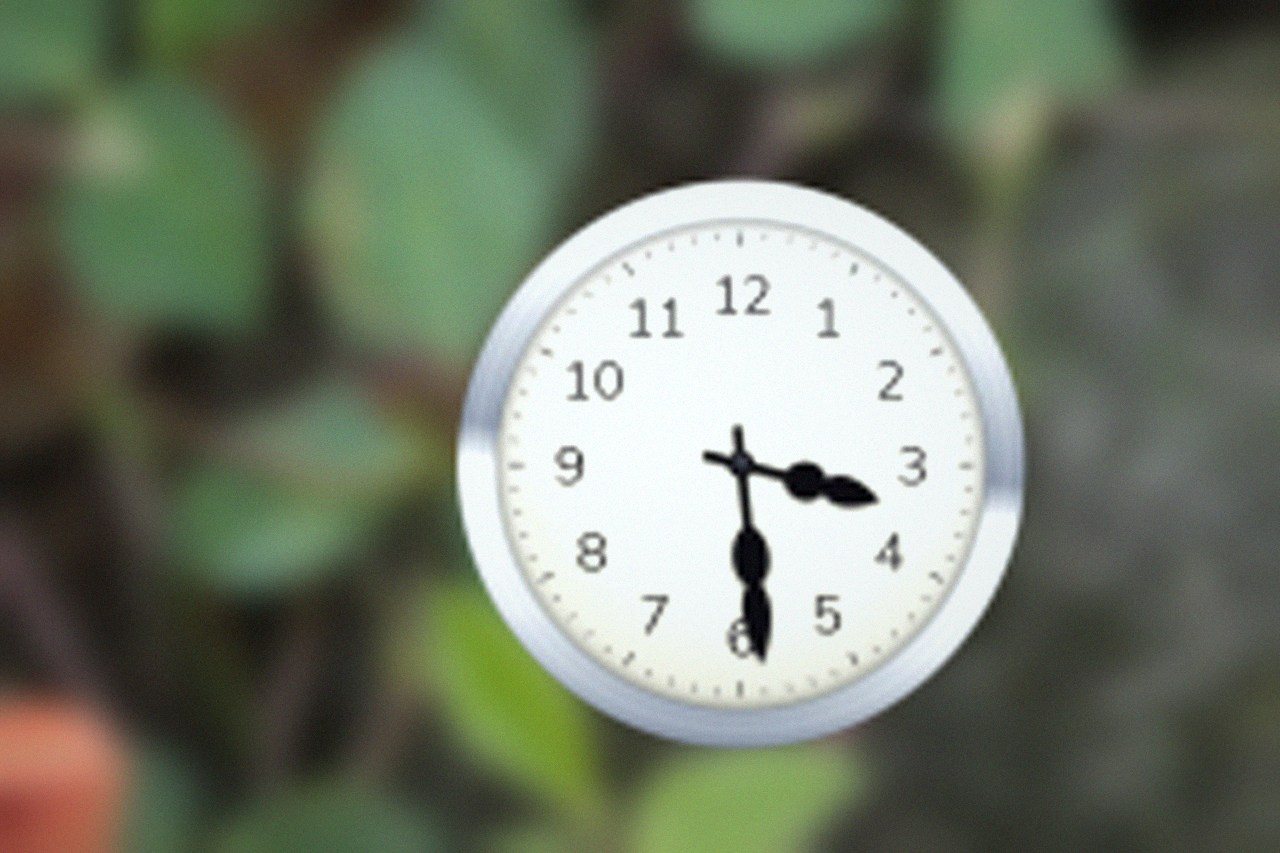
3,29
